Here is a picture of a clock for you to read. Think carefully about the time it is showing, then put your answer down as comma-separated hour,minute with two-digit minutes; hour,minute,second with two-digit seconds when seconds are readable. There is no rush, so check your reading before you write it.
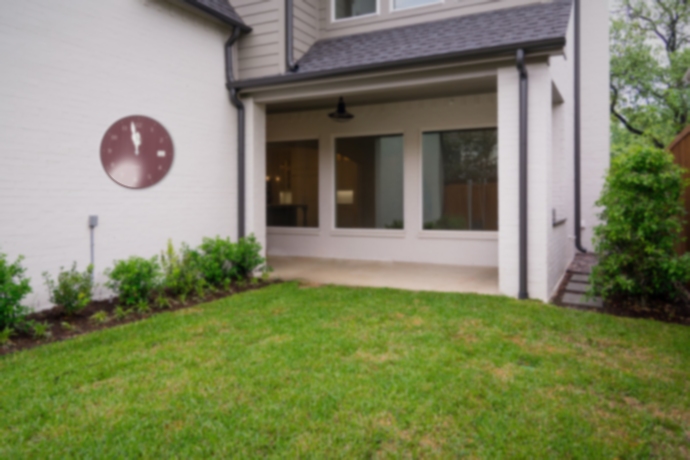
11,58
